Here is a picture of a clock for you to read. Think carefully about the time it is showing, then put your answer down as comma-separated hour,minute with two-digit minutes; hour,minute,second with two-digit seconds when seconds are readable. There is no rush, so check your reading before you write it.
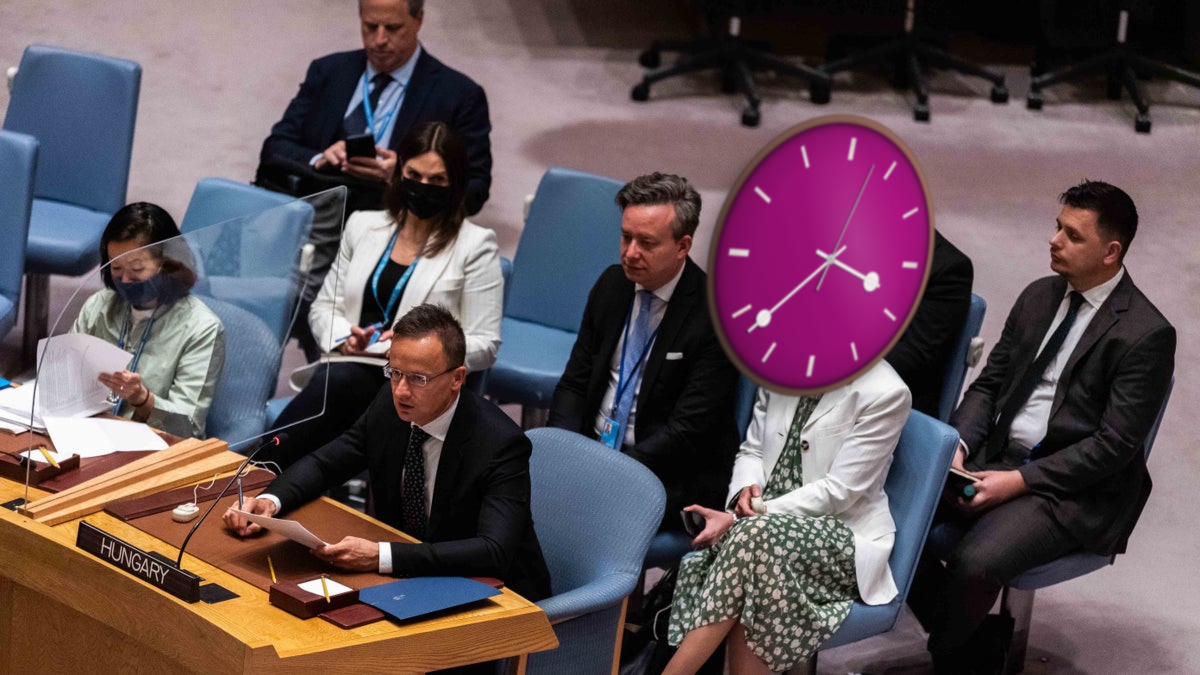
3,38,03
